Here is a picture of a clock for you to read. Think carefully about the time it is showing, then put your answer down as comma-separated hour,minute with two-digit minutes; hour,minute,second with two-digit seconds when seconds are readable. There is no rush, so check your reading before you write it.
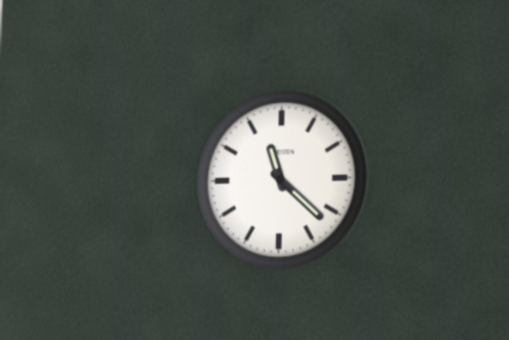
11,22
